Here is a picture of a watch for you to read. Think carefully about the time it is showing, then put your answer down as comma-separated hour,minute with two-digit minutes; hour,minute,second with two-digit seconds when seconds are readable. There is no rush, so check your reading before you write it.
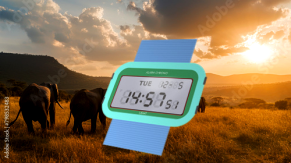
14,57,51
